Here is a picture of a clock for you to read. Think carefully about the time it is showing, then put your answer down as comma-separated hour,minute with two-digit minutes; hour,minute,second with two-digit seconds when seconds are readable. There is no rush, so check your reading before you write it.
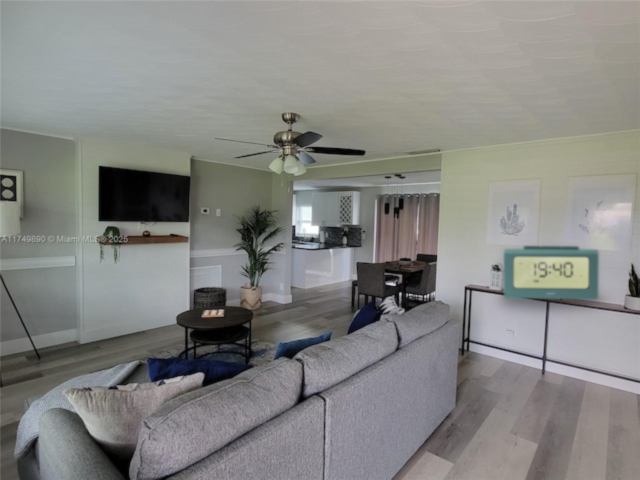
19,40
